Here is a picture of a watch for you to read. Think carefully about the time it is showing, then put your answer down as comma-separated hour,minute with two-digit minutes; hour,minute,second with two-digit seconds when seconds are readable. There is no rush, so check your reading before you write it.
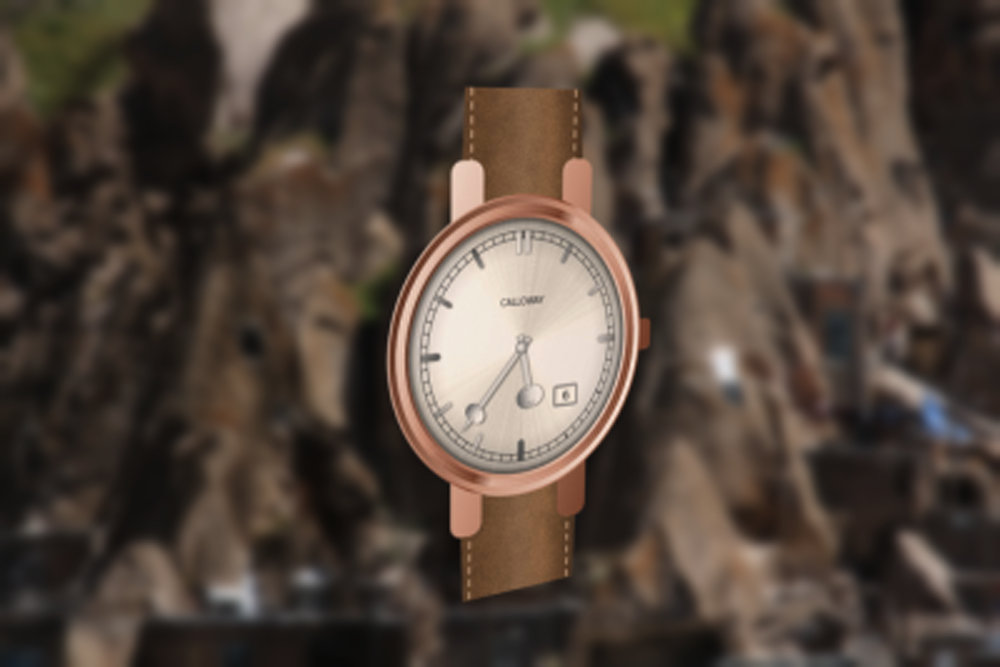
5,37
